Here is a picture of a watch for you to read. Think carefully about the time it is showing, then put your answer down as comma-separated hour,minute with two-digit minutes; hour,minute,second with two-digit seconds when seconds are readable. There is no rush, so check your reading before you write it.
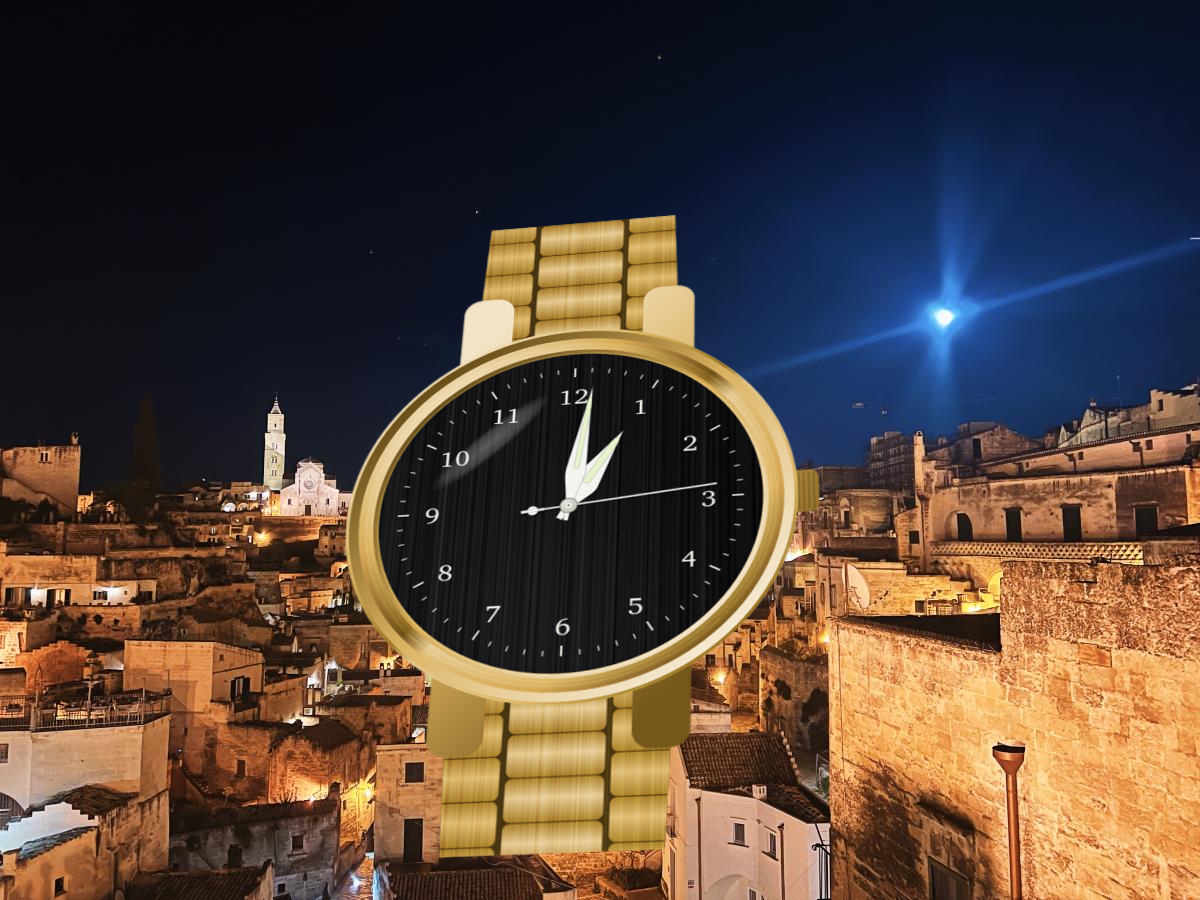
1,01,14
